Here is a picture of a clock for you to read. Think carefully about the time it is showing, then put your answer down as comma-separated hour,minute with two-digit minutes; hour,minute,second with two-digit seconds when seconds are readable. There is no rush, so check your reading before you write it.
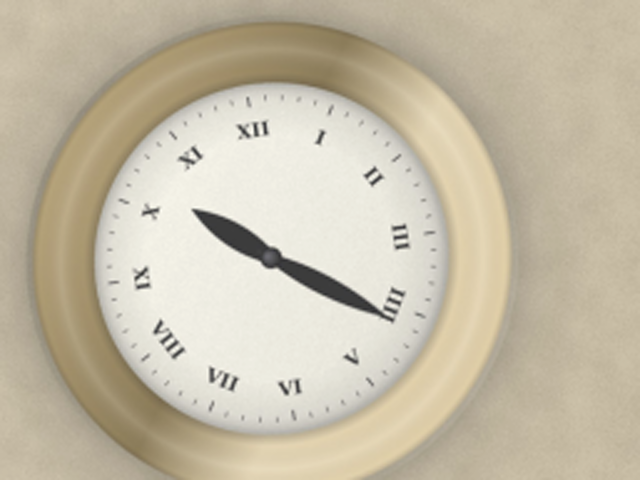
10,21
